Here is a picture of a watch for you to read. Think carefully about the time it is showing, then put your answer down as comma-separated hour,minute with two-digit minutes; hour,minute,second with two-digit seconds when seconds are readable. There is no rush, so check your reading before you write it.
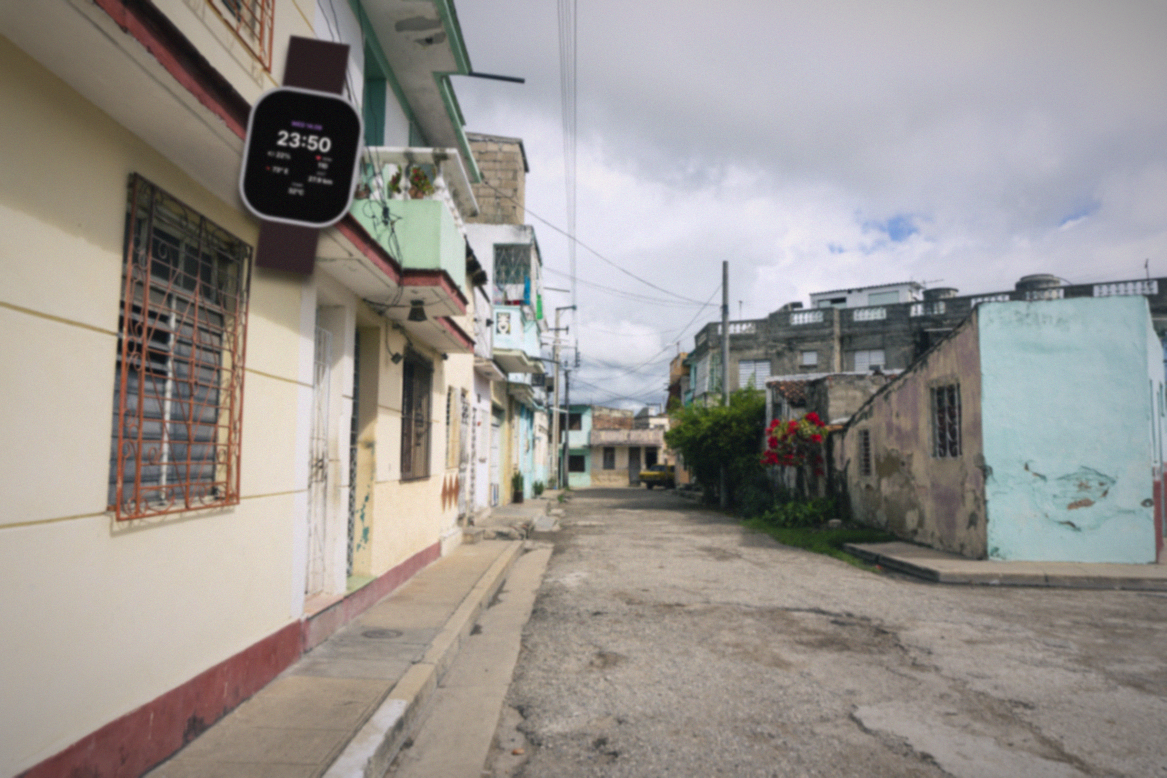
23,50
